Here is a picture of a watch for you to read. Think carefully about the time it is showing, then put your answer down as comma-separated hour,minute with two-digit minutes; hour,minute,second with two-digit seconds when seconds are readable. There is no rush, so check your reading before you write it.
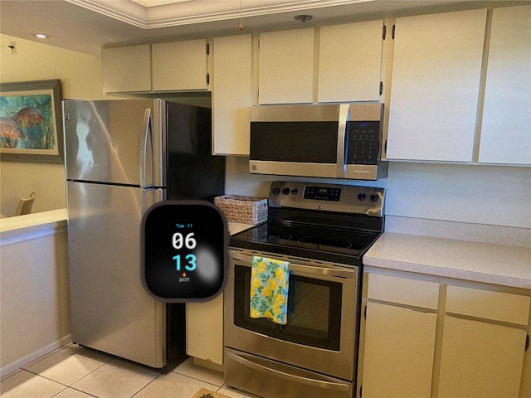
6,13
